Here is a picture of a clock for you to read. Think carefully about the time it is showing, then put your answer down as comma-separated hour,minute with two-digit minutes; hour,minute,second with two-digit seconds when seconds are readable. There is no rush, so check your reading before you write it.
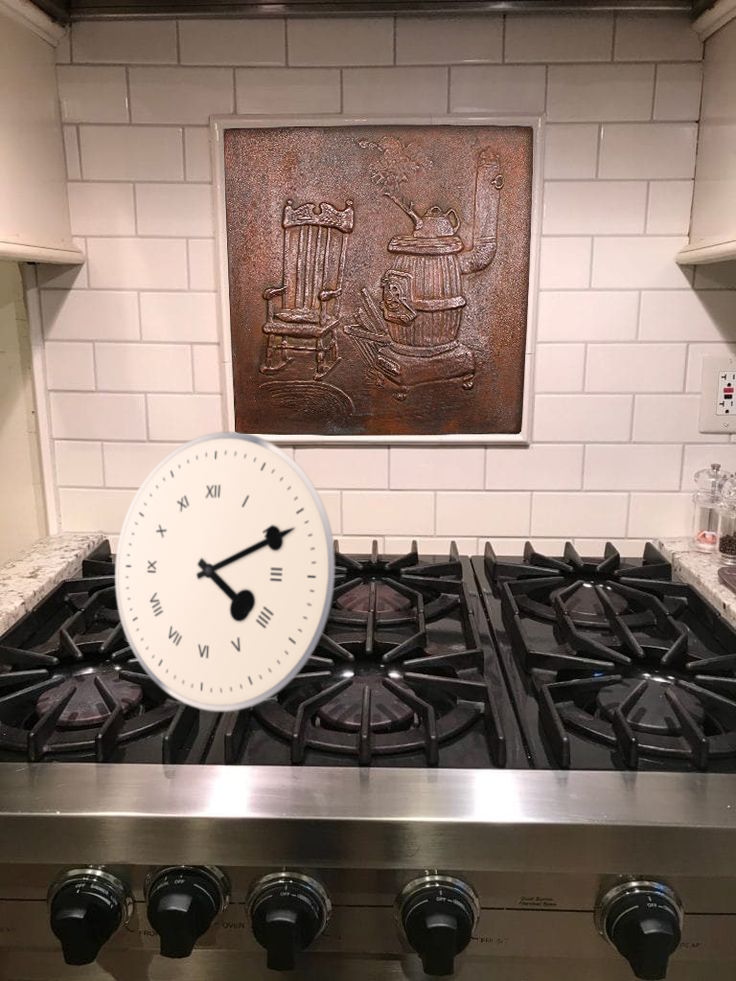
4,11
